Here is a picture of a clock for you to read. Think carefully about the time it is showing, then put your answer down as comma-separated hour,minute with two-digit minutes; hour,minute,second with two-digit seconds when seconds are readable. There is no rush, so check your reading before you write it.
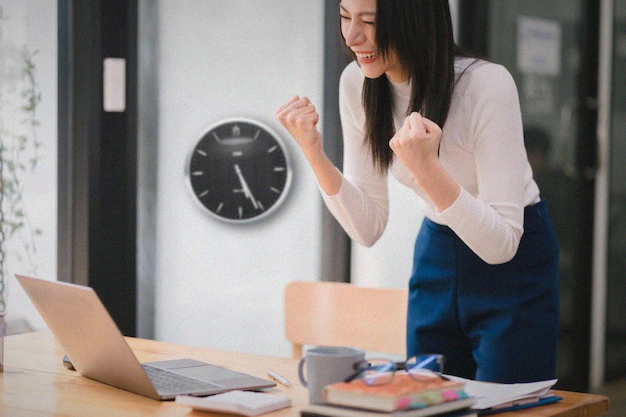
5,26
